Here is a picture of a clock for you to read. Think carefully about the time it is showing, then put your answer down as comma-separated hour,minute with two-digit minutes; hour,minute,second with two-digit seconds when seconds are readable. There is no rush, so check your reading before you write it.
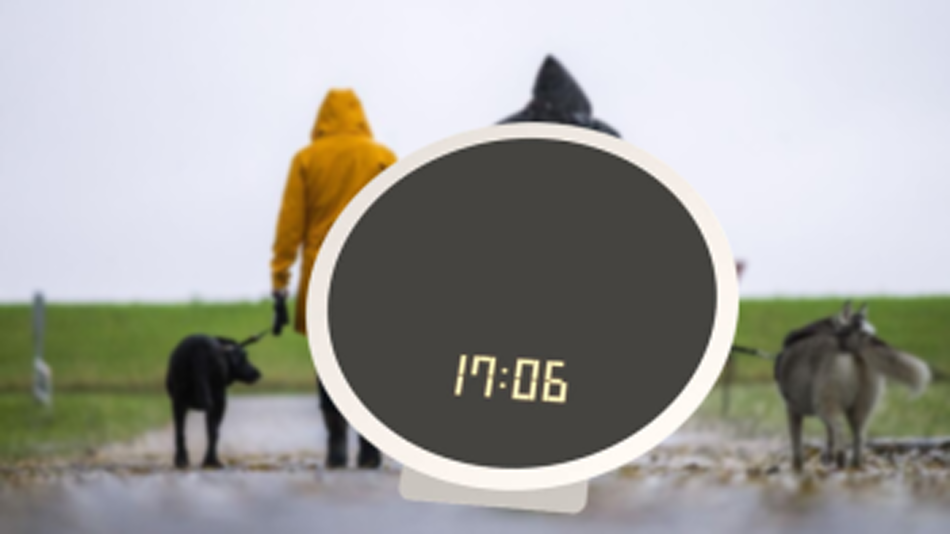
17,06
